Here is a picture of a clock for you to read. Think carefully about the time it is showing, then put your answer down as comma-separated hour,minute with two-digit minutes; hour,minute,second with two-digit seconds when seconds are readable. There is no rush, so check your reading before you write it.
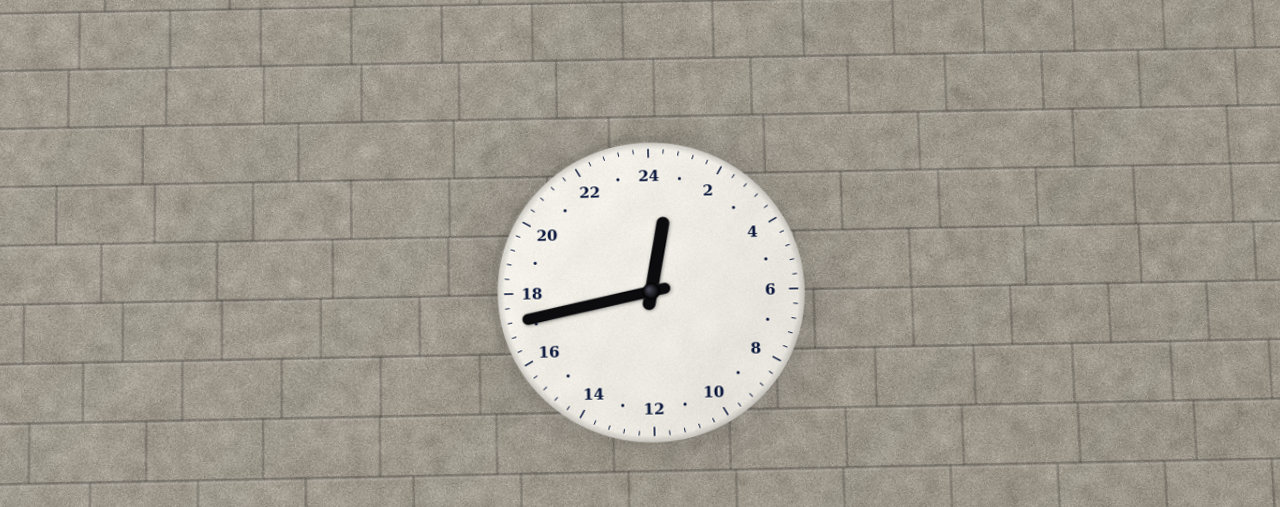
0,43
